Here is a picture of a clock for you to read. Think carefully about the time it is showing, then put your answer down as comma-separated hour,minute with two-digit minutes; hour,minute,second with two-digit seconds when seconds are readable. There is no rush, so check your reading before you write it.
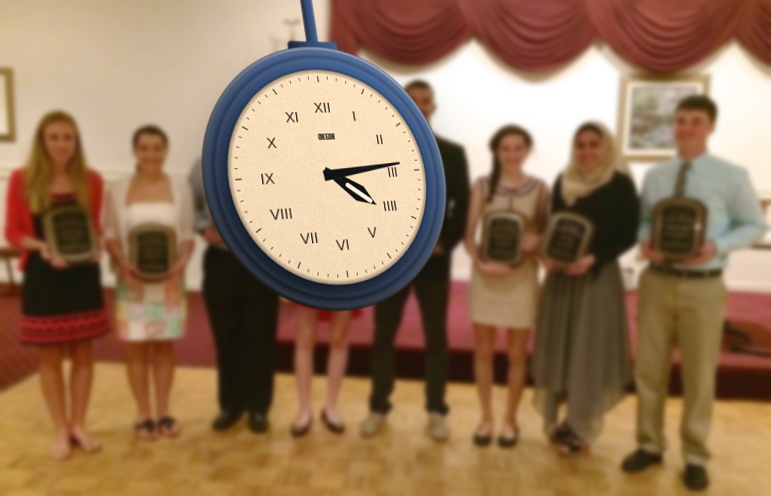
4,14
